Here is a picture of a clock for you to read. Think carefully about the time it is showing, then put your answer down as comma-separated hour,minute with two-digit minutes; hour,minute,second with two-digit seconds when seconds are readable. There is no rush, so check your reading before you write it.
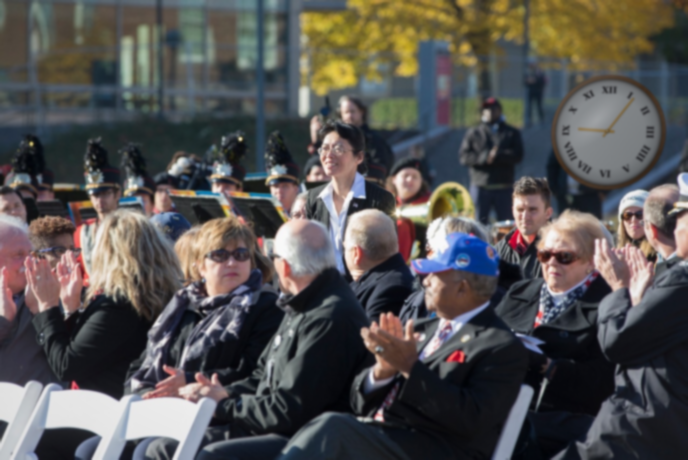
9,06
